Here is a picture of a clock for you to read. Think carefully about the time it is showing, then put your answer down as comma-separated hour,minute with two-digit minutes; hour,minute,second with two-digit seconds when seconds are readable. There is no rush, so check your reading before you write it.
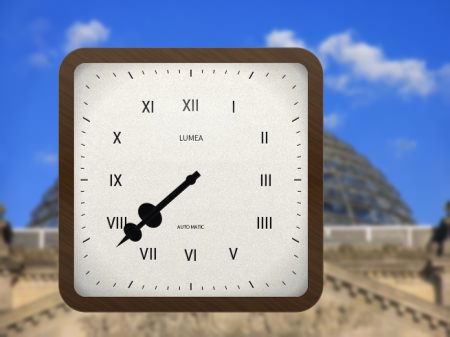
7,38
